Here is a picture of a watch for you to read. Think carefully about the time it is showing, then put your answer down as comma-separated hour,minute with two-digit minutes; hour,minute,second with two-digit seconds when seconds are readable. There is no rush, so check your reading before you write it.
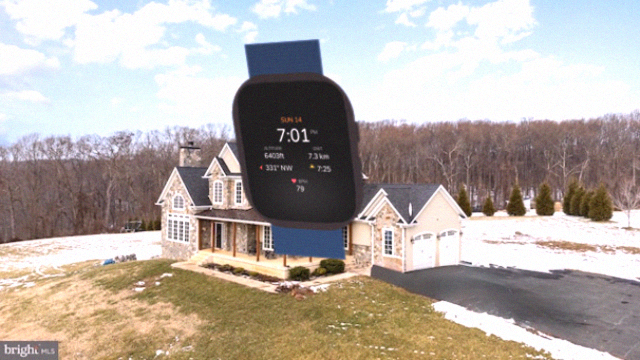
7,01
